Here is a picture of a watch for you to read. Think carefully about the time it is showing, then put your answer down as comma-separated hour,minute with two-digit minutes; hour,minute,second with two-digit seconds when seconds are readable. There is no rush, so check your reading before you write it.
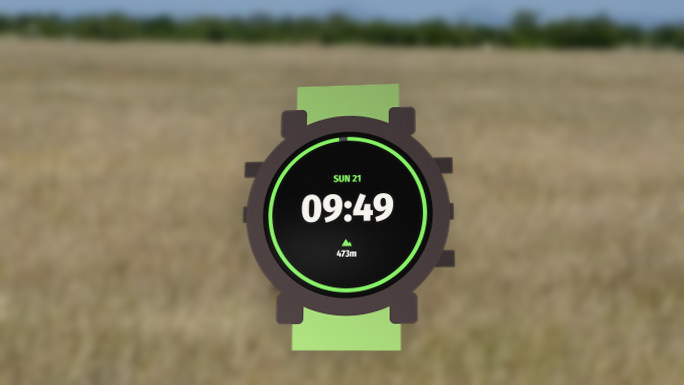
9,49
